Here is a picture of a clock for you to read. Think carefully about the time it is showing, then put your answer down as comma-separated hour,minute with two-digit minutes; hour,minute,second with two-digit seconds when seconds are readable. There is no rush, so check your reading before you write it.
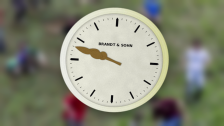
9,48
